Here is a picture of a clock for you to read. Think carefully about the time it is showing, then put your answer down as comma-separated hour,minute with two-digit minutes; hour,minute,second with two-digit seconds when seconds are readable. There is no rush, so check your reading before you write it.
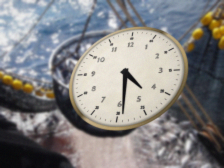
4,29
